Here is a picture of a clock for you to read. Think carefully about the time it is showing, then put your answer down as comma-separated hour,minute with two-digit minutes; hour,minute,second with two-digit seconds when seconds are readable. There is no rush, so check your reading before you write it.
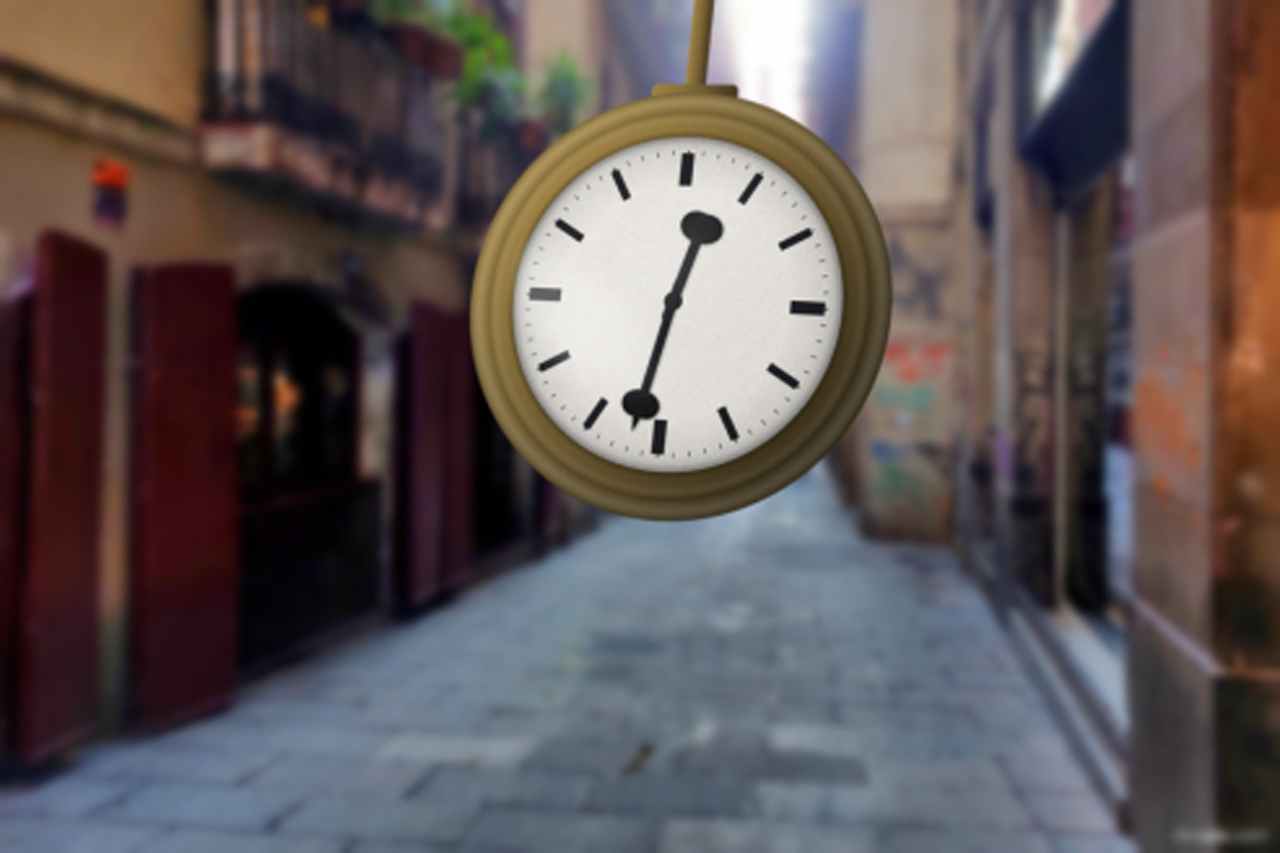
12,32
